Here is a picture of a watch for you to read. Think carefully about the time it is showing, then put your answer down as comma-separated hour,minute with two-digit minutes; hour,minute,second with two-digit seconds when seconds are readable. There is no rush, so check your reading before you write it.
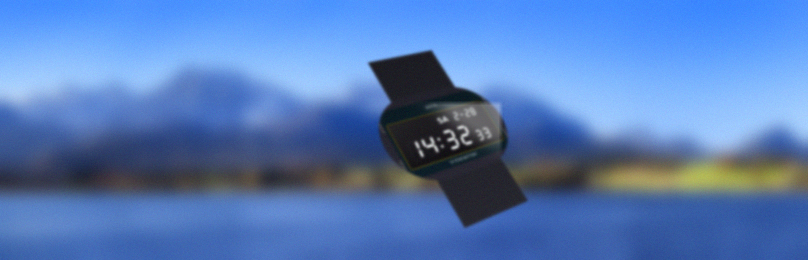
14,32
